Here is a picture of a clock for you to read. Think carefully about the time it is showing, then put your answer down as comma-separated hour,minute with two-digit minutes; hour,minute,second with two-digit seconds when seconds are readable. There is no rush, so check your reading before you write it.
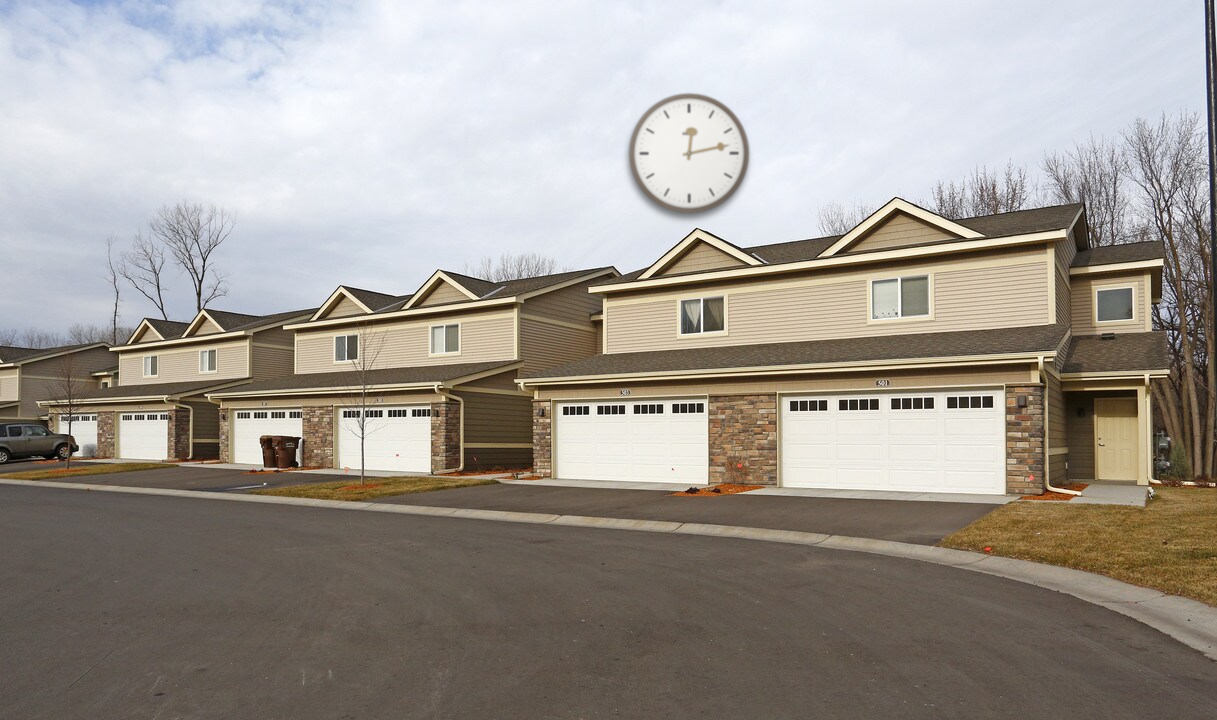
12,13
